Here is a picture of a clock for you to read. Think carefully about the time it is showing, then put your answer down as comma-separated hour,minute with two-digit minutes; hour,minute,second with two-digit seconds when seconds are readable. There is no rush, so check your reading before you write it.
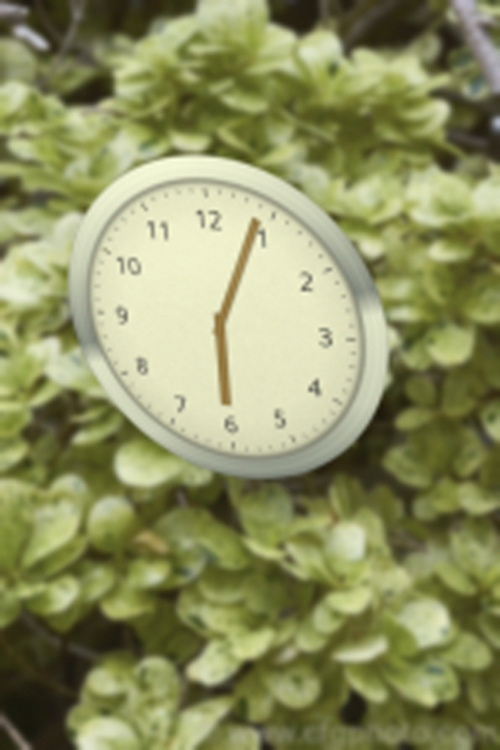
6,04
